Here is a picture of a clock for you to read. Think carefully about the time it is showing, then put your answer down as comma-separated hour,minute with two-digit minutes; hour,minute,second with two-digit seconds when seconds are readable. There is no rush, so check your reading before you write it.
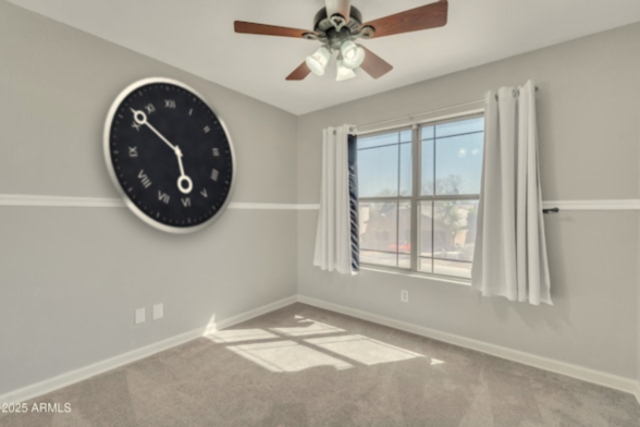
5,52
